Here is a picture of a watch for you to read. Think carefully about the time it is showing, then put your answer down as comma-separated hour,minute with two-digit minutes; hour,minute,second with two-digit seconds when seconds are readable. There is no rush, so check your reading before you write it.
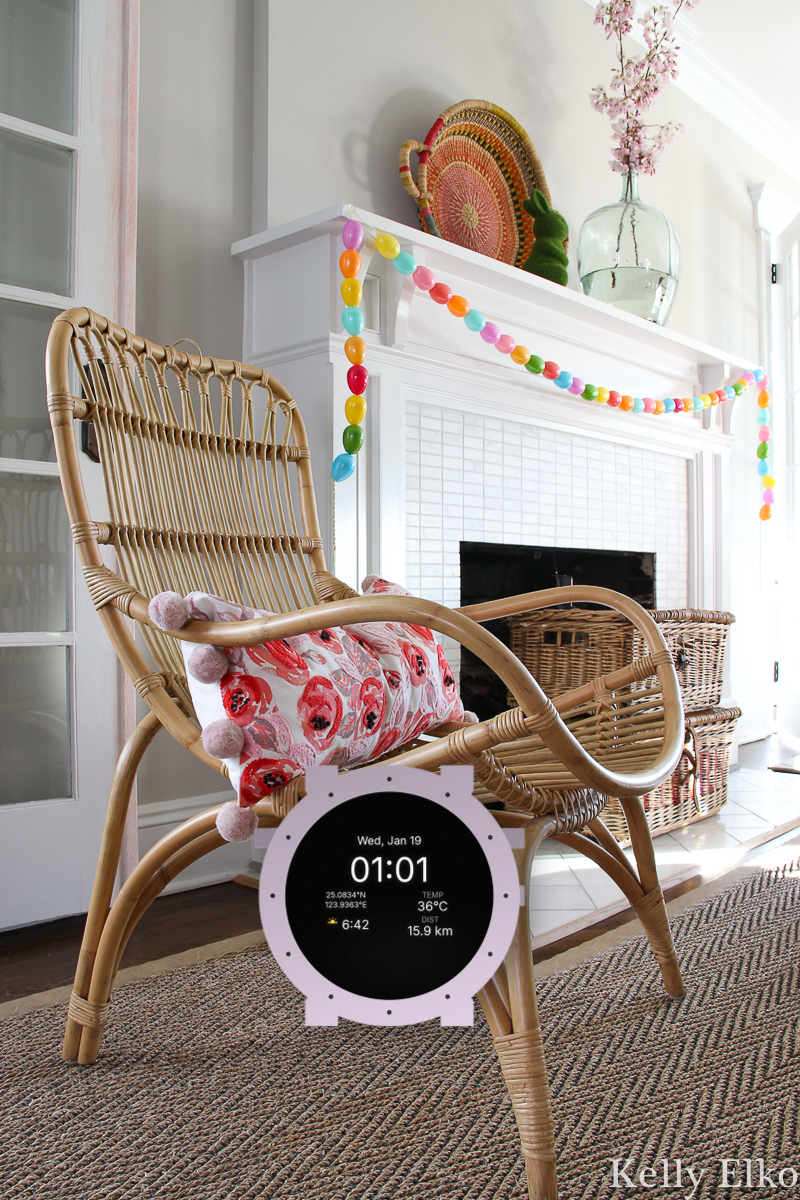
1,01
